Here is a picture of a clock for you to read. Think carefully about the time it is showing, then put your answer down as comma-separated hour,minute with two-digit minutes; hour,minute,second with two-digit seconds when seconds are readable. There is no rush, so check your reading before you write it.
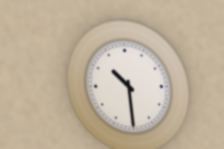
10,30
